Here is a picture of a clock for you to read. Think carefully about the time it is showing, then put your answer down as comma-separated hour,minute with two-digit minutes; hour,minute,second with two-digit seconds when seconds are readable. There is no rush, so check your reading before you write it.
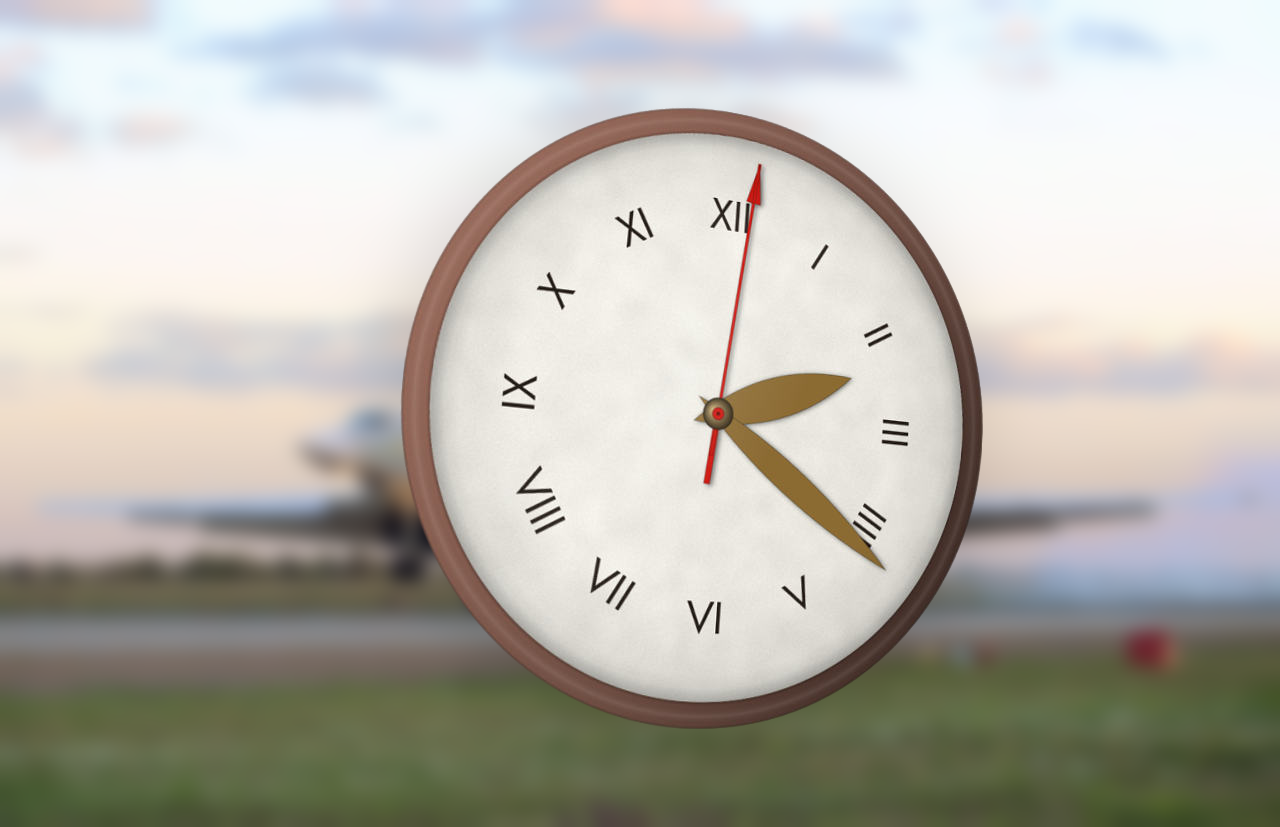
2,21,01
